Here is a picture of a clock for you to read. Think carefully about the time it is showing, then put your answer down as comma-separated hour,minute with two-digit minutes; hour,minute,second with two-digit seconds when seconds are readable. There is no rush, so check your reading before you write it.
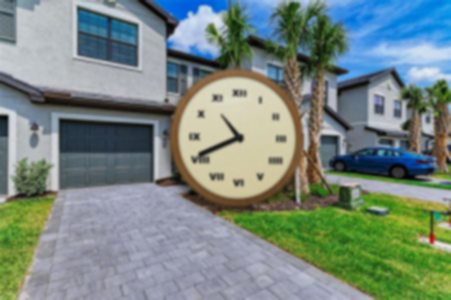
10,41
